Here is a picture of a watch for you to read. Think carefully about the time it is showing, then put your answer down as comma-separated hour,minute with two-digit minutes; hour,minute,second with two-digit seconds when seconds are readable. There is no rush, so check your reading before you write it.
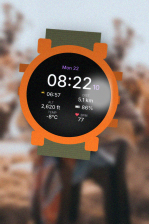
8,22
